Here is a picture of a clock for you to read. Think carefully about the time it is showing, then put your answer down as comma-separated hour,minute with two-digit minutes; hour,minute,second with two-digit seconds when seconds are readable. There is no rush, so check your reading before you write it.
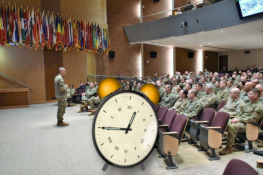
12,45
